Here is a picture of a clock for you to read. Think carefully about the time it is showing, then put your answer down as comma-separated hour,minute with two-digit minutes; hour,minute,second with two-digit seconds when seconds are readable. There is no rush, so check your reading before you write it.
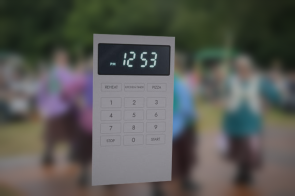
12,53
